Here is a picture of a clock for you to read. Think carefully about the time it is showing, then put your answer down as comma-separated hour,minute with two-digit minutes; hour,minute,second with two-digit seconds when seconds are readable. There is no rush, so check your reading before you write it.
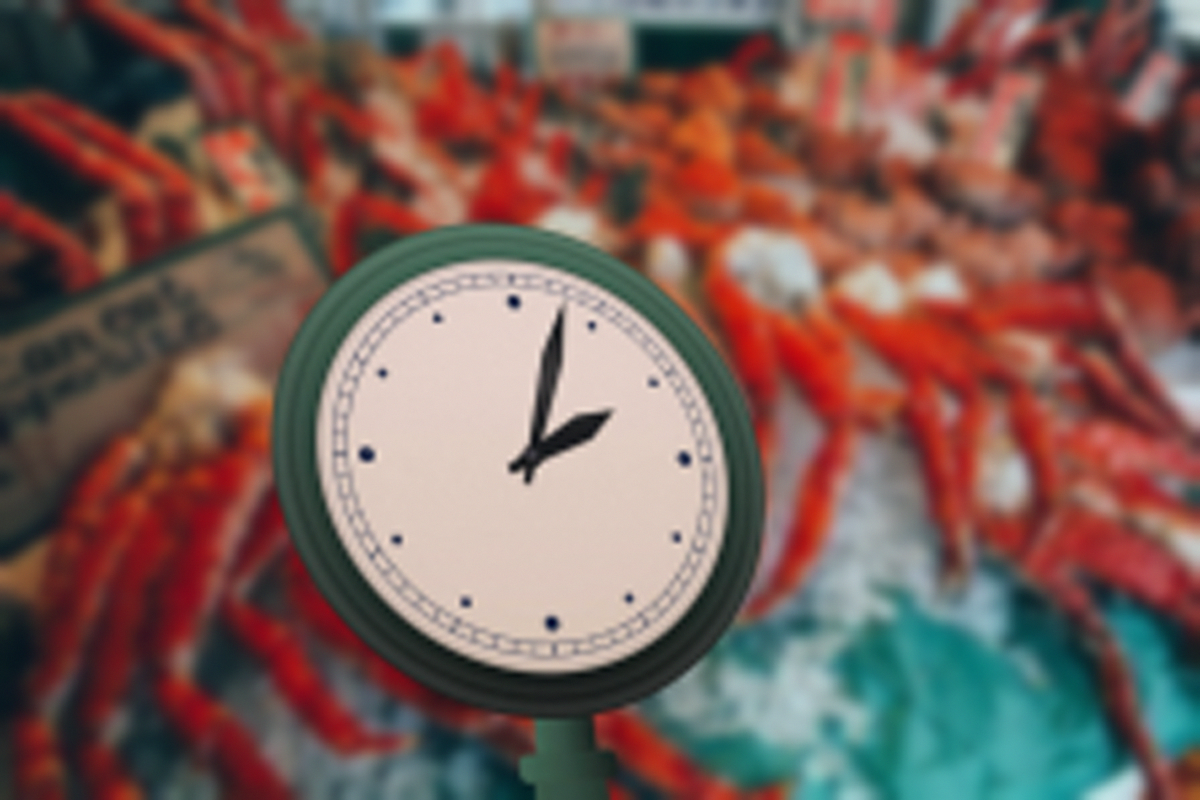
2,03
